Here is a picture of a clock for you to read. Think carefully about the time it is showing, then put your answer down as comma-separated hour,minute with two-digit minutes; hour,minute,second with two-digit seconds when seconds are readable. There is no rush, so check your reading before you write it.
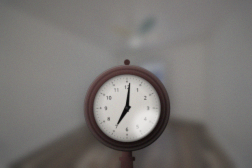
7,01
